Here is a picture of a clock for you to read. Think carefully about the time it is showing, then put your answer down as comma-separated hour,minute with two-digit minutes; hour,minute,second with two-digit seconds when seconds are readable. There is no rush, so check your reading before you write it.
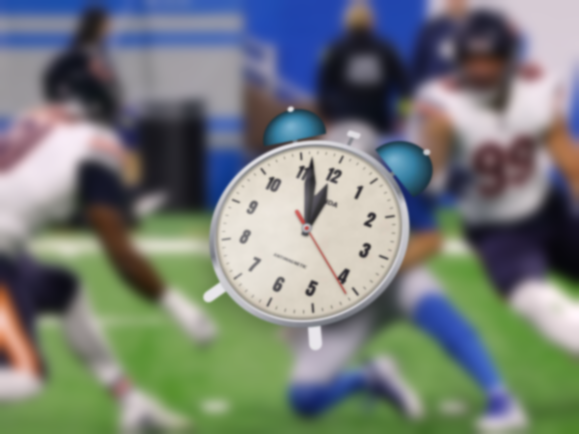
11,56,21
